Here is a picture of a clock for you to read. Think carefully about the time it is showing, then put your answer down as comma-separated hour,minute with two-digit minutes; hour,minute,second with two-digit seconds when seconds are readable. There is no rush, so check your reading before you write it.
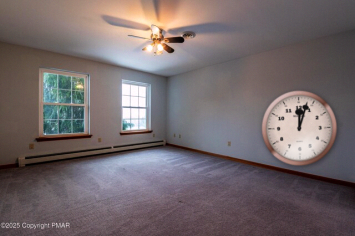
12,03
